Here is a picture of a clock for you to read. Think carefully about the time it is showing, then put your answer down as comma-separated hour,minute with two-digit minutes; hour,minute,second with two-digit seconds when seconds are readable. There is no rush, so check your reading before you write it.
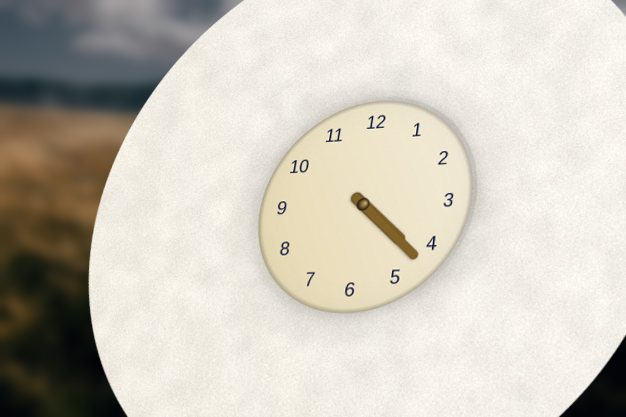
4,22
